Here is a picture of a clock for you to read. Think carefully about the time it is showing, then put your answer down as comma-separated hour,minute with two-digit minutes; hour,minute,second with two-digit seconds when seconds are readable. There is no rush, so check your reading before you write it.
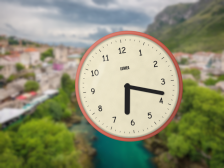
6,18
